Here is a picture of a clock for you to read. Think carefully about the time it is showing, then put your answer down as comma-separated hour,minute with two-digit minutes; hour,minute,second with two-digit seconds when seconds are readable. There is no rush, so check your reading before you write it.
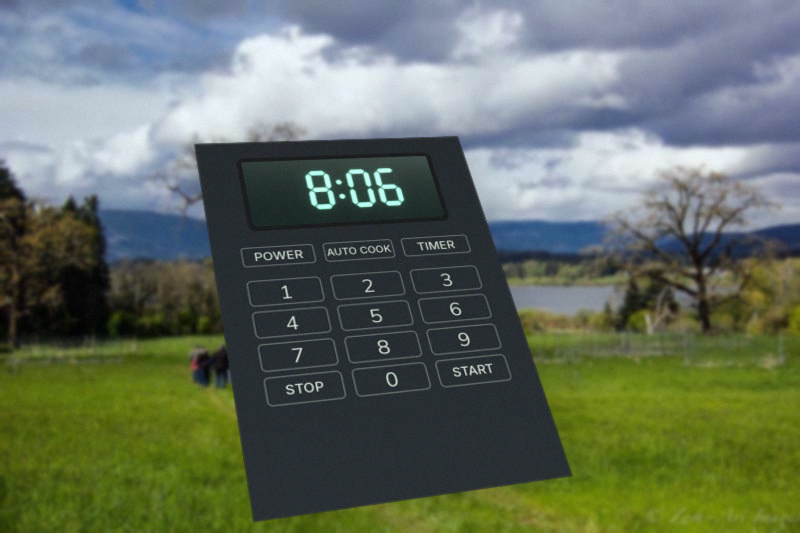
8,06
